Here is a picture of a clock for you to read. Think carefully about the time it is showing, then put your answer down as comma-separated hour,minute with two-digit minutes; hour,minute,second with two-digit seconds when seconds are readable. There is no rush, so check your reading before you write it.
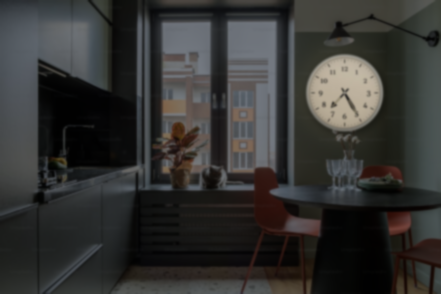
7,25
